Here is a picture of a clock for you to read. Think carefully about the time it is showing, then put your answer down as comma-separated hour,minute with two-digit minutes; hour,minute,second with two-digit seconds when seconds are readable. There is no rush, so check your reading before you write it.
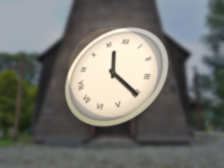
11,20
